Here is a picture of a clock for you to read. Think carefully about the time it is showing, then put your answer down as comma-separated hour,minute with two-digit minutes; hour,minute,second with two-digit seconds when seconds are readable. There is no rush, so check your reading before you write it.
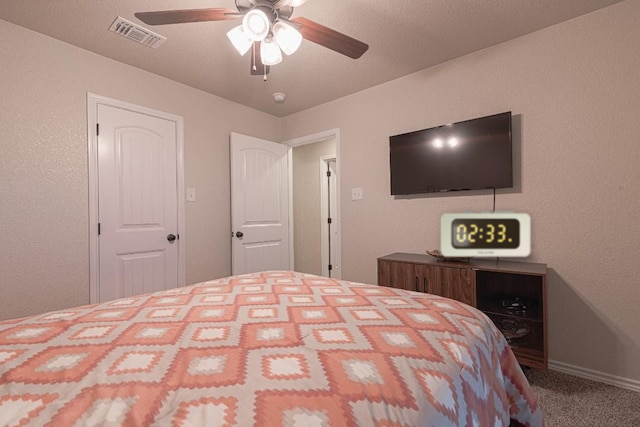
2,33
